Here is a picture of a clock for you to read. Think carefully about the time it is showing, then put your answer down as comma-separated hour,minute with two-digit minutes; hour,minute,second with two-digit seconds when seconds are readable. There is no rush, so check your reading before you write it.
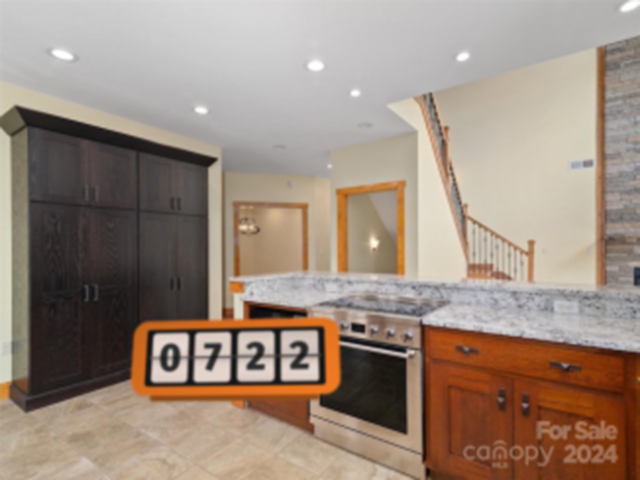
7,22
